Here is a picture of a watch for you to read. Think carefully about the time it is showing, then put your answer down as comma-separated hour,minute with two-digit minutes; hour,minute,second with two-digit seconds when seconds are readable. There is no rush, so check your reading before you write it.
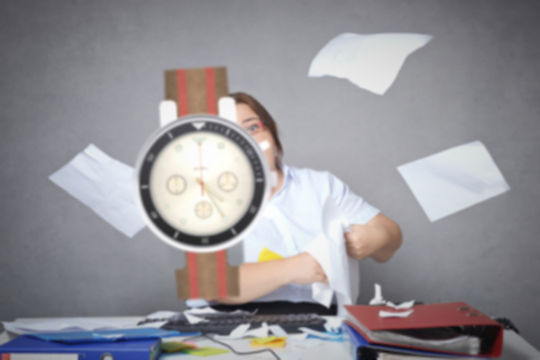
4,25
